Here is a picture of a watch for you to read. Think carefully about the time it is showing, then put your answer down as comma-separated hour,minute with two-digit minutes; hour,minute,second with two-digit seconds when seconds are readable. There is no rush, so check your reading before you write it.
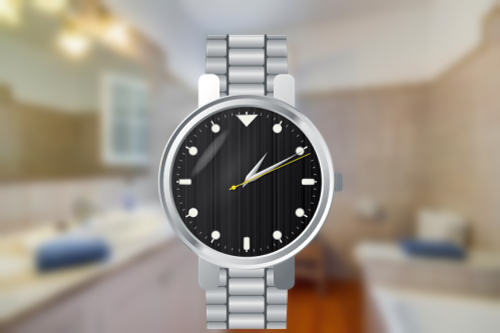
1,10,11
